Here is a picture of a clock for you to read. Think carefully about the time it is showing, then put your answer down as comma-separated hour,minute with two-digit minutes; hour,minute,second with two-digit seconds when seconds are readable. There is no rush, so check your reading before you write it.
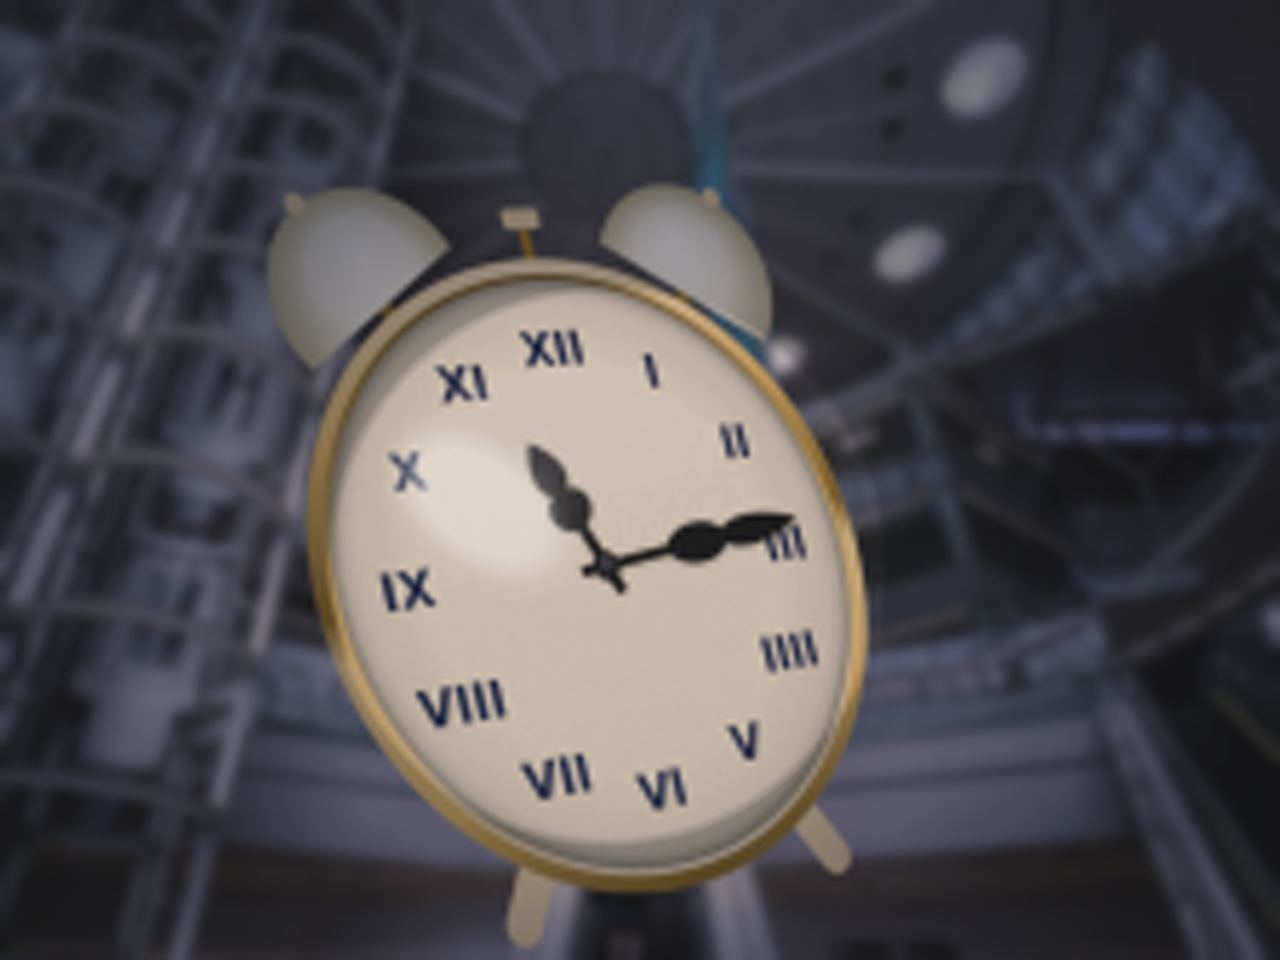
11,14
